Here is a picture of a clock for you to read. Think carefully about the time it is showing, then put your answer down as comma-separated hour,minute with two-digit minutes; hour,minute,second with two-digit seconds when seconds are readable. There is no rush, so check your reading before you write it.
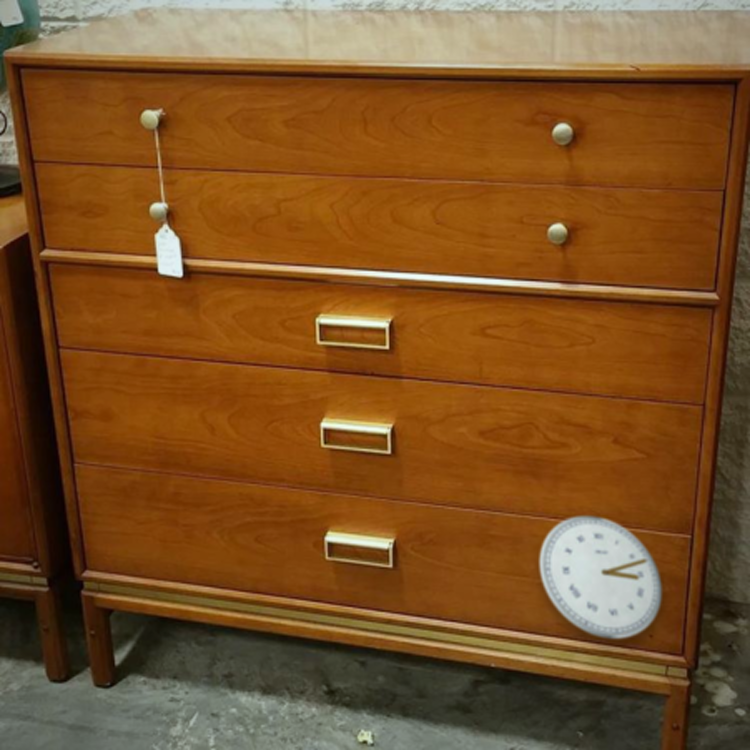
3,12
